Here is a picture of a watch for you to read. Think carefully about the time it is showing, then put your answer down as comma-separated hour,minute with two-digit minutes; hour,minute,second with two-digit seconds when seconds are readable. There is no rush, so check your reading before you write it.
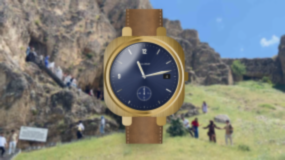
11,13
